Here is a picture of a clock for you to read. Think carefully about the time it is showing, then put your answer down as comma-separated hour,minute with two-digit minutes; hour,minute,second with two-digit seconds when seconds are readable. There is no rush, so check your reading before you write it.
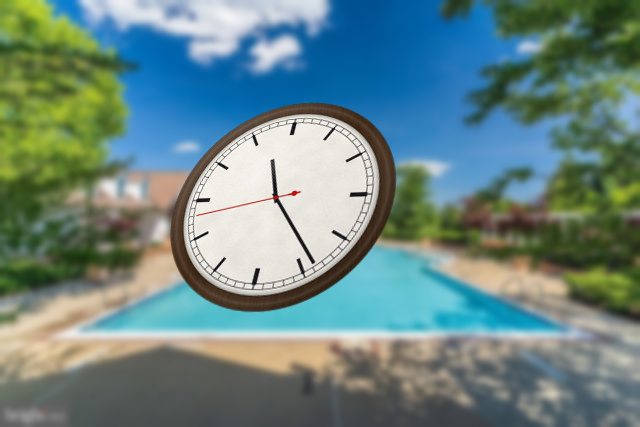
11,23,43
